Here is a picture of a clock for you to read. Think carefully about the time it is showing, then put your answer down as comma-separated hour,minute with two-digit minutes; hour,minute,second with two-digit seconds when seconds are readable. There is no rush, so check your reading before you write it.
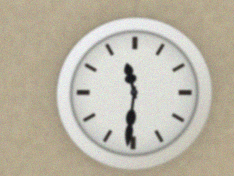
11,31
